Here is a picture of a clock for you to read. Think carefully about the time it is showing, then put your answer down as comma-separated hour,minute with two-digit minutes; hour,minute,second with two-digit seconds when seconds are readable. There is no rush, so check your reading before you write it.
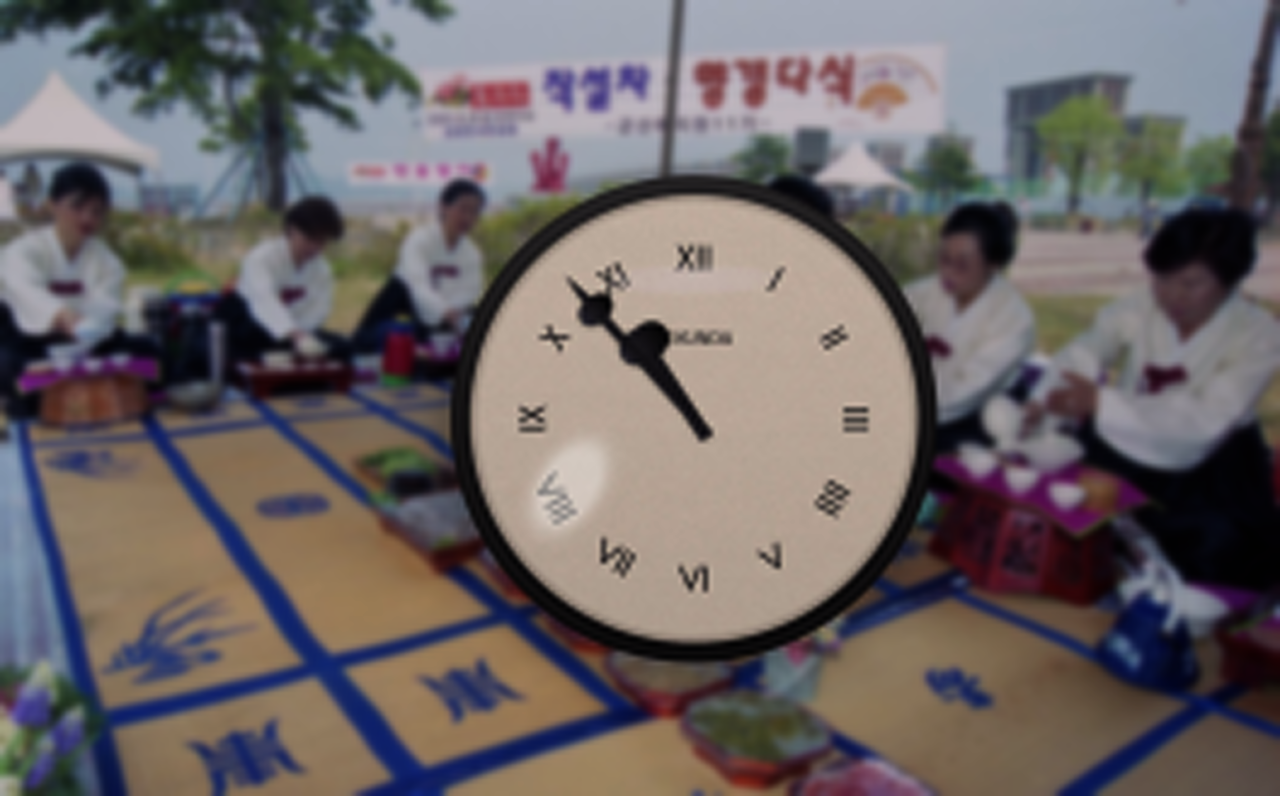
10,53
